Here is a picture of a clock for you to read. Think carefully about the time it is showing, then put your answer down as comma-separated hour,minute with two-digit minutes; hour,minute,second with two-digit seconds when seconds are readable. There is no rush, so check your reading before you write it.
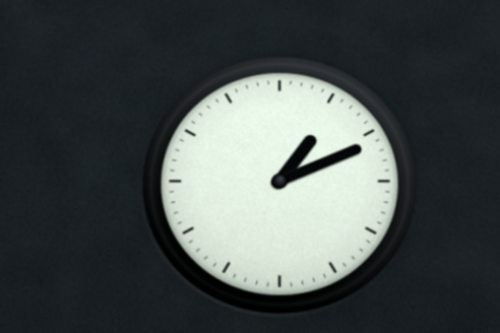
1,11
